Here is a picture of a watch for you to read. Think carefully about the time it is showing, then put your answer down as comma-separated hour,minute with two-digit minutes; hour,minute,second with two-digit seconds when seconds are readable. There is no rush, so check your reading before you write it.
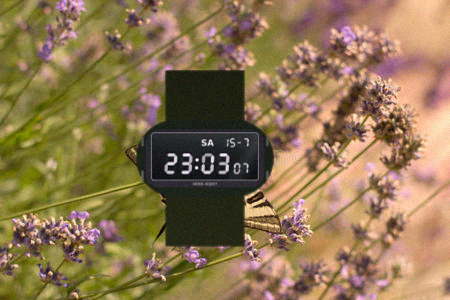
23,03,07
